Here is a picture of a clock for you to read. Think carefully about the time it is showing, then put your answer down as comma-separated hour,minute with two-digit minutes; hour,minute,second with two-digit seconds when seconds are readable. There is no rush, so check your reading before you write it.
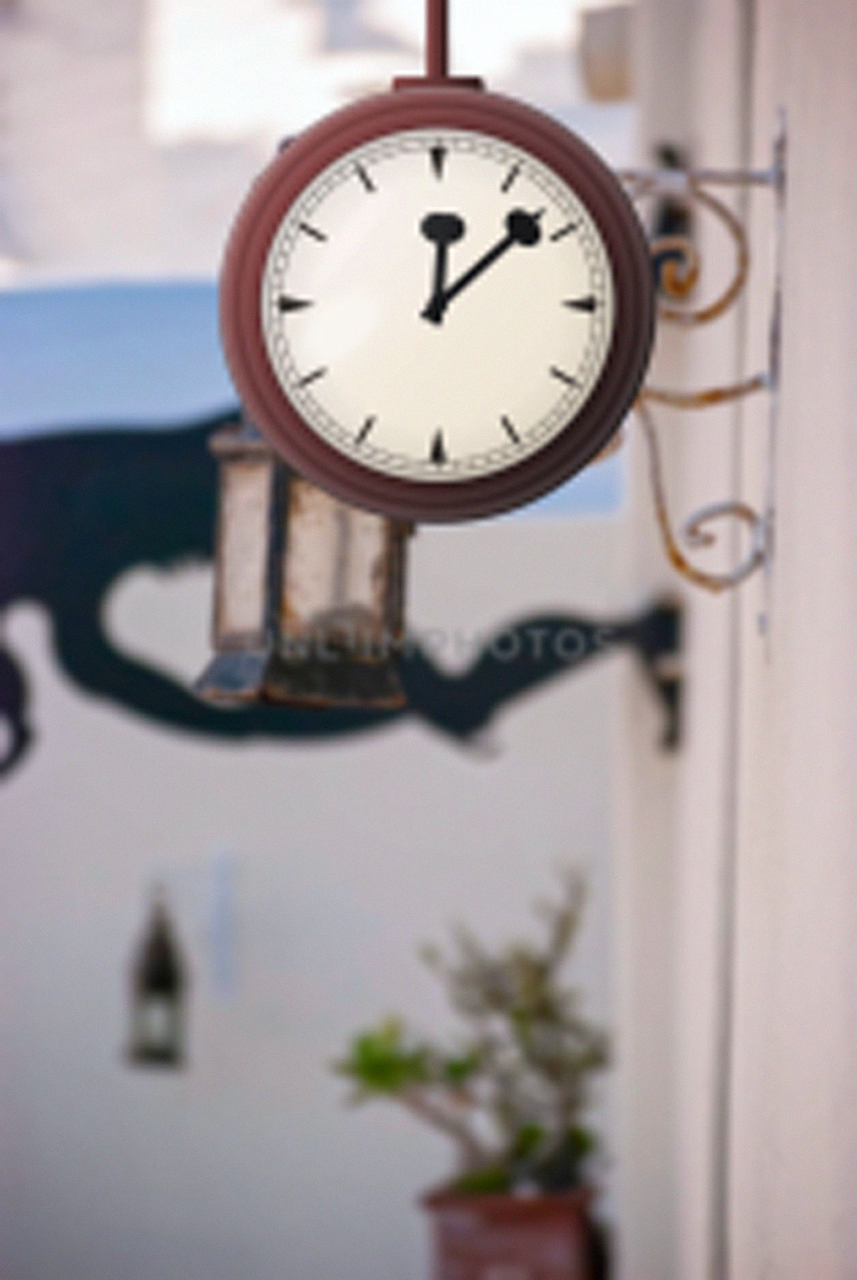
12,08
